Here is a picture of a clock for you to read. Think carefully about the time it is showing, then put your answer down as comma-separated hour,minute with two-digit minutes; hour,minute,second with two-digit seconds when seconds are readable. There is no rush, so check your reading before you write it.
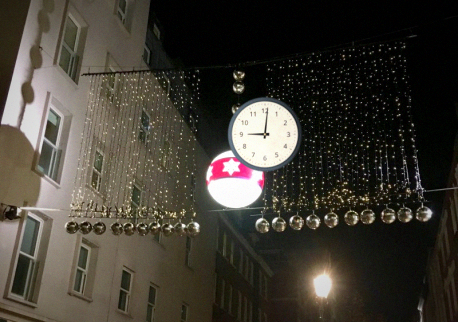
9,01
